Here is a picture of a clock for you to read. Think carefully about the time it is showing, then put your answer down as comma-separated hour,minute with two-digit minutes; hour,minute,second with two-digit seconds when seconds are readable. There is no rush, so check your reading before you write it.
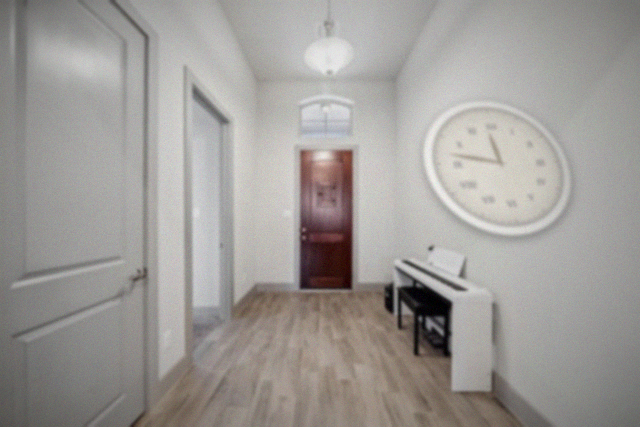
11,47
